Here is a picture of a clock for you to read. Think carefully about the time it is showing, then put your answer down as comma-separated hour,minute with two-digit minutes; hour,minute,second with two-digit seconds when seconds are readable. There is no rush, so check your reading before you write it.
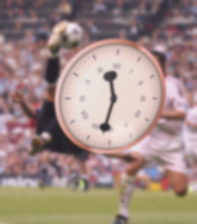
11,32
